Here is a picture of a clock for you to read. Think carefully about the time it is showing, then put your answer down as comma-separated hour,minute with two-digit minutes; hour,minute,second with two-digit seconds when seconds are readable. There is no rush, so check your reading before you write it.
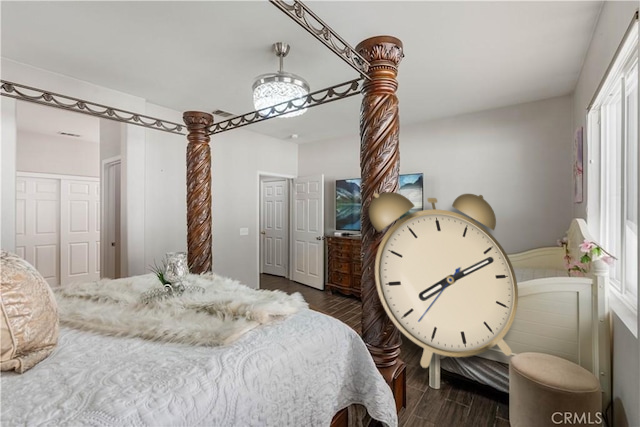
8,11,38
